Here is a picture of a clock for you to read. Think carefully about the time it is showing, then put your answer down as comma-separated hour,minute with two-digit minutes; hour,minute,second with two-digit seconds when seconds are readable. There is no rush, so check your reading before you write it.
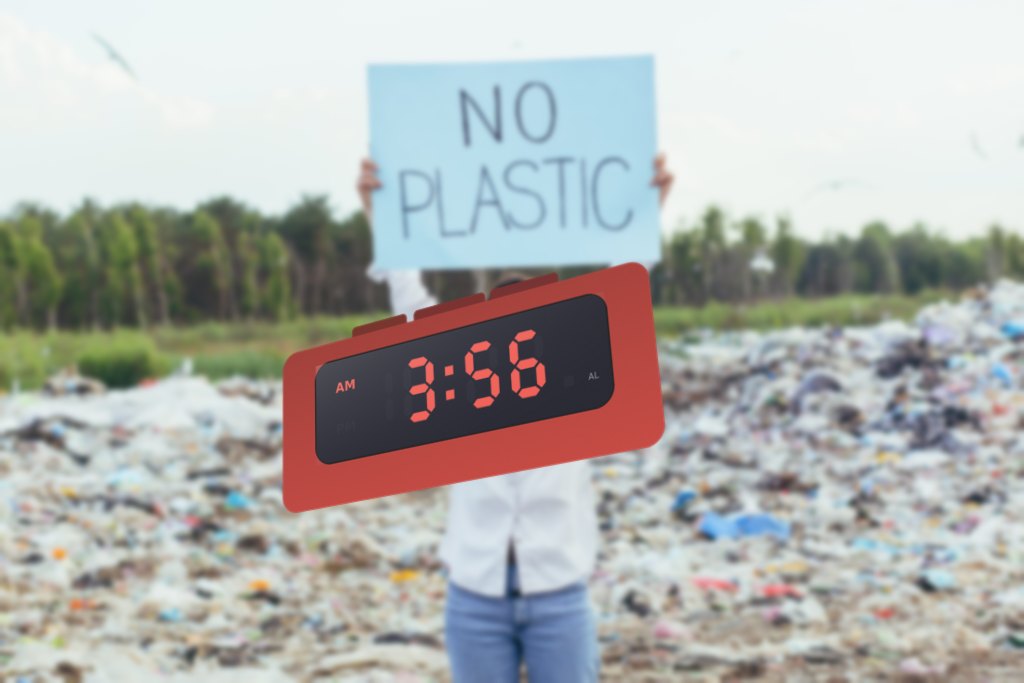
3,56
